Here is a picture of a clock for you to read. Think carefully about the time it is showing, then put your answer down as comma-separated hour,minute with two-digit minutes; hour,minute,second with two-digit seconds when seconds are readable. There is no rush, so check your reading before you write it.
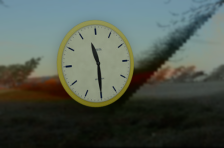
11,30
